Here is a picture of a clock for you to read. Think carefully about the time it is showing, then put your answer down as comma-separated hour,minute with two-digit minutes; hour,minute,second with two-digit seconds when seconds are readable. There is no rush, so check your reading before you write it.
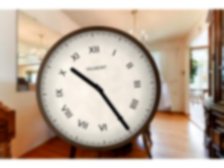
10,25
